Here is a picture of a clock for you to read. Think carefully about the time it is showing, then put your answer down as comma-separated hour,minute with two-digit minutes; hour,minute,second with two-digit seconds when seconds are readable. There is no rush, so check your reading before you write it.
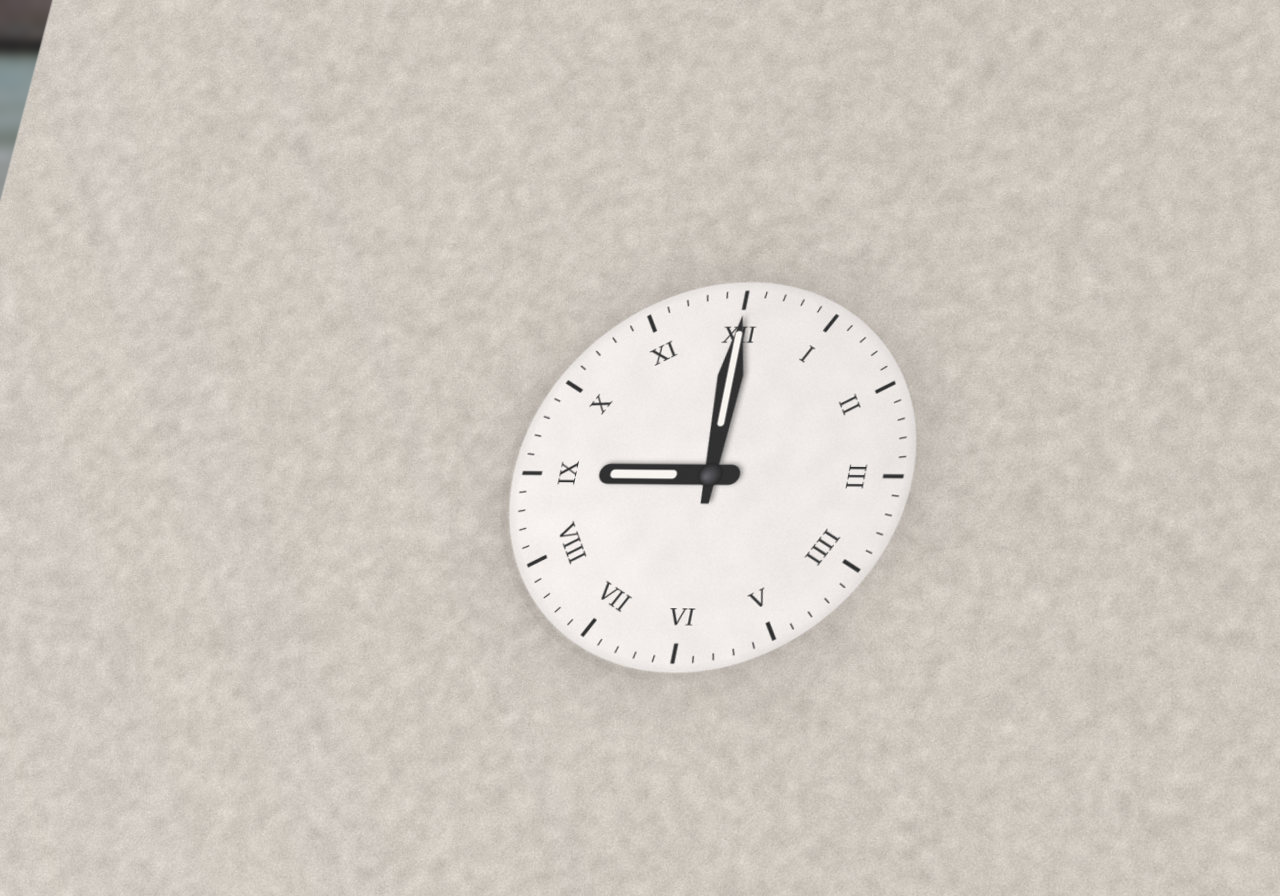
9,00
